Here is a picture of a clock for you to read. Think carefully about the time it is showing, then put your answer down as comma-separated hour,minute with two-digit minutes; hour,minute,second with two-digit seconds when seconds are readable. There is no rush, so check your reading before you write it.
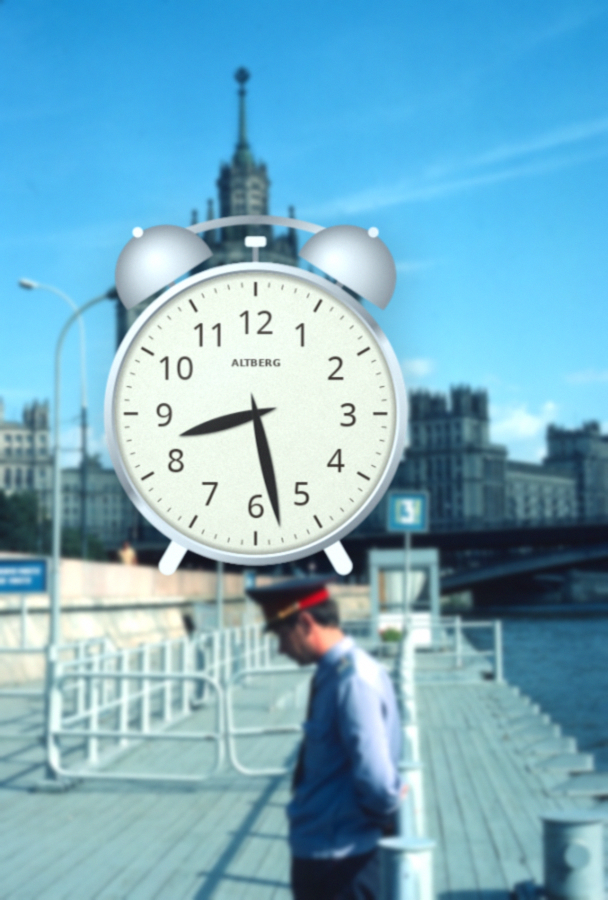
8,28
